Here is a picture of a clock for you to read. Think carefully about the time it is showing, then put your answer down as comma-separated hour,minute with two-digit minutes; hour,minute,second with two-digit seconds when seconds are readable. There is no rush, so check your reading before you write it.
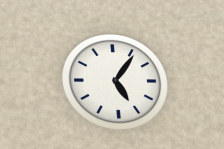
5,06
